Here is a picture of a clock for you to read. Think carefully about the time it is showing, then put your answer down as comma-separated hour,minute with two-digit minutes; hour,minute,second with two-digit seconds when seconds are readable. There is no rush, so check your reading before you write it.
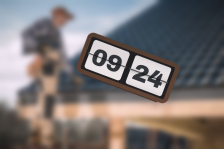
9,24
